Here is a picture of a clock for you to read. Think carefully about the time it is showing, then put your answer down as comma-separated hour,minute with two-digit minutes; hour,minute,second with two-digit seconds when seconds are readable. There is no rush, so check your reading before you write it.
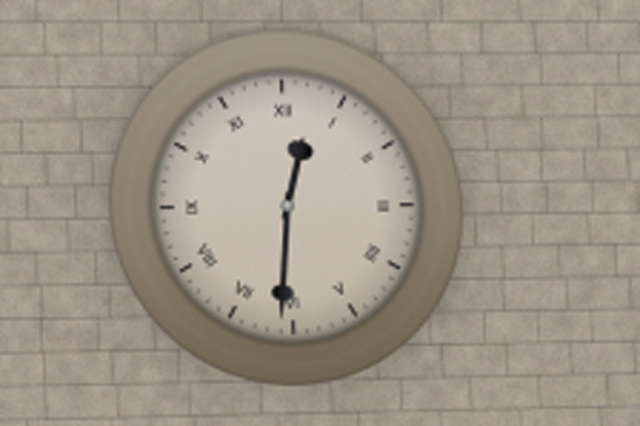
12,31
